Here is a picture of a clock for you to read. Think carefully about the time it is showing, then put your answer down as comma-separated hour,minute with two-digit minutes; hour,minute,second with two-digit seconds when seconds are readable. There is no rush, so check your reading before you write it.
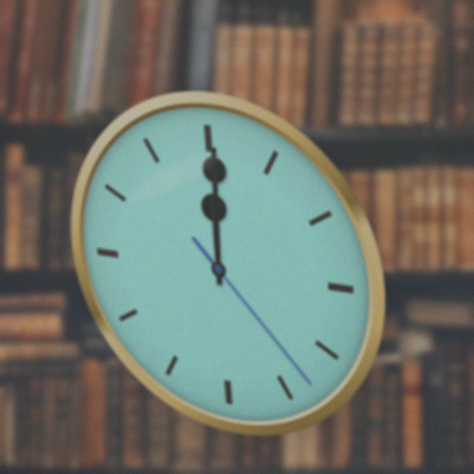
12,00,23
